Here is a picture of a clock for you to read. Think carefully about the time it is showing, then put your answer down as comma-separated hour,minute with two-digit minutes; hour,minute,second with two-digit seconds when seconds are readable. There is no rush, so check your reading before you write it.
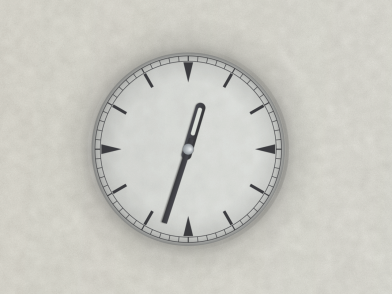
12,33
